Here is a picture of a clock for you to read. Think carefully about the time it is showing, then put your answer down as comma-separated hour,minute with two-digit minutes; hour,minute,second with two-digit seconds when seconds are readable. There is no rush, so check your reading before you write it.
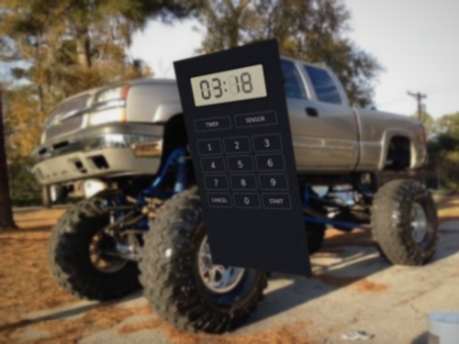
3,18
